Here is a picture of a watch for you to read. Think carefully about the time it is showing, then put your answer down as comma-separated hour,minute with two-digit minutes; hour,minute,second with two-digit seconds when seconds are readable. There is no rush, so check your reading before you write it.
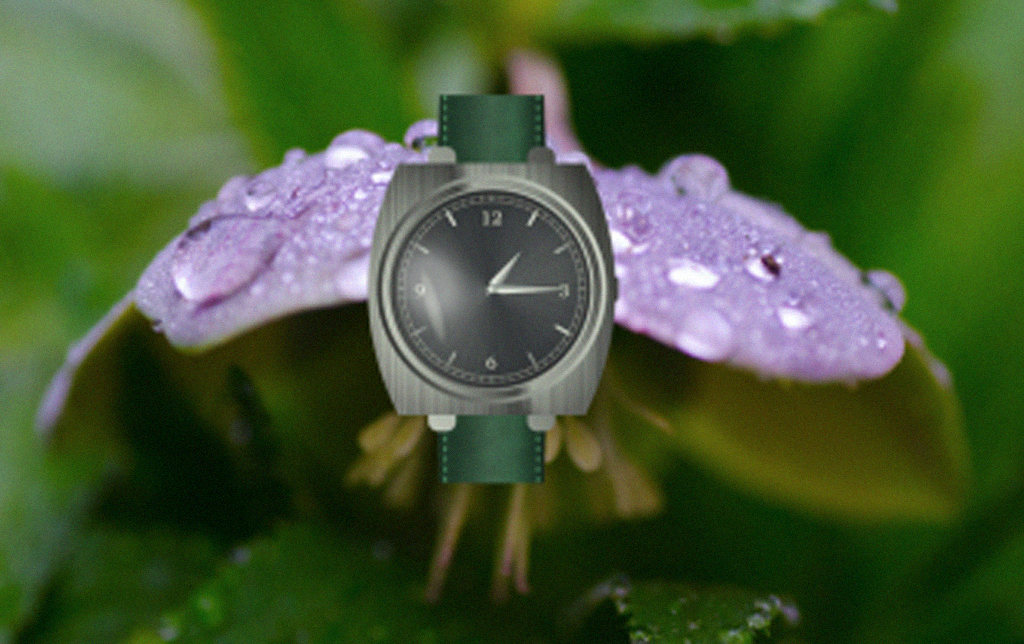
1,15
